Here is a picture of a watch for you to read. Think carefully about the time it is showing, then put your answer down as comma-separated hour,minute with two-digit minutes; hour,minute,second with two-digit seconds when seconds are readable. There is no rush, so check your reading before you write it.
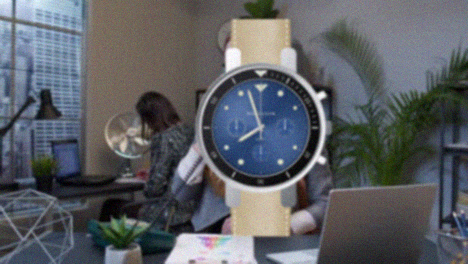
7,57
